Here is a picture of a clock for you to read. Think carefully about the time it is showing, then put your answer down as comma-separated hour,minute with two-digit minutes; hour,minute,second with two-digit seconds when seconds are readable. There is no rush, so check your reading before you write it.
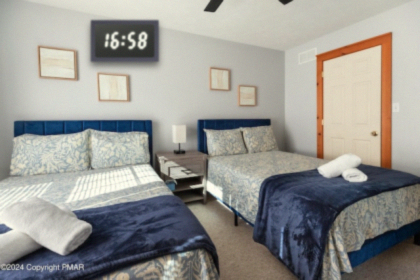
16,58
